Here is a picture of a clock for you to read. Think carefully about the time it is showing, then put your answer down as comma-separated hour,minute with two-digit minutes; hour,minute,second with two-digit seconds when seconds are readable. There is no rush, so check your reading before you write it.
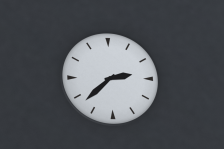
2,38
